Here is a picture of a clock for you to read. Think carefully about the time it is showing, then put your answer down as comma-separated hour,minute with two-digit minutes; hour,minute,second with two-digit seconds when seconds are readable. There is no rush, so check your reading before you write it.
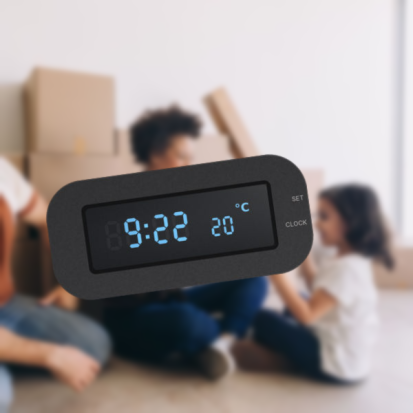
9,22
